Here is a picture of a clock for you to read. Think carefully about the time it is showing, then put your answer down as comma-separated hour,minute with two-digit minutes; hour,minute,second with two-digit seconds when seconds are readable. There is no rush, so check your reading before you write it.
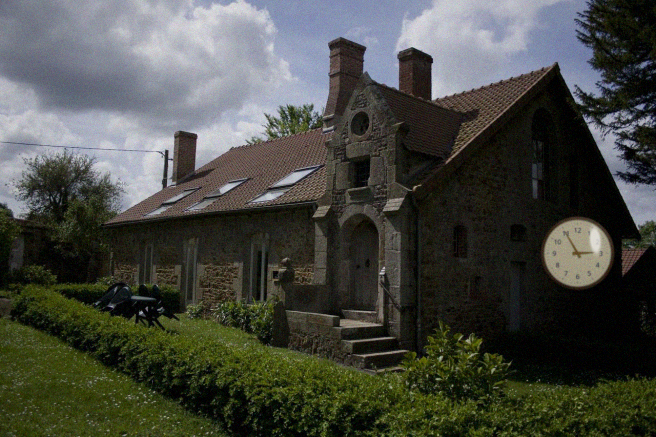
2,55
